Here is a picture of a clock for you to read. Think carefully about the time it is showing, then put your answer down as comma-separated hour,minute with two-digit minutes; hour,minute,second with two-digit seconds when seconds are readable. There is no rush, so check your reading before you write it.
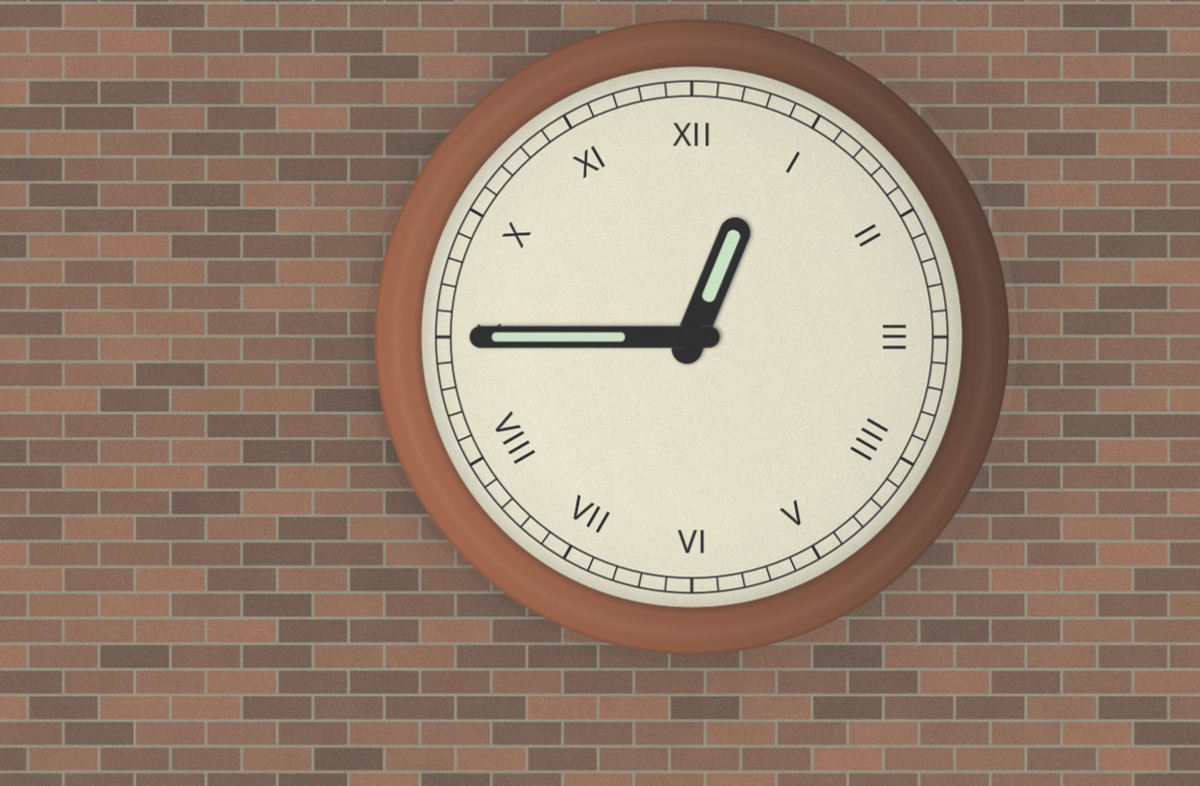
12,45
